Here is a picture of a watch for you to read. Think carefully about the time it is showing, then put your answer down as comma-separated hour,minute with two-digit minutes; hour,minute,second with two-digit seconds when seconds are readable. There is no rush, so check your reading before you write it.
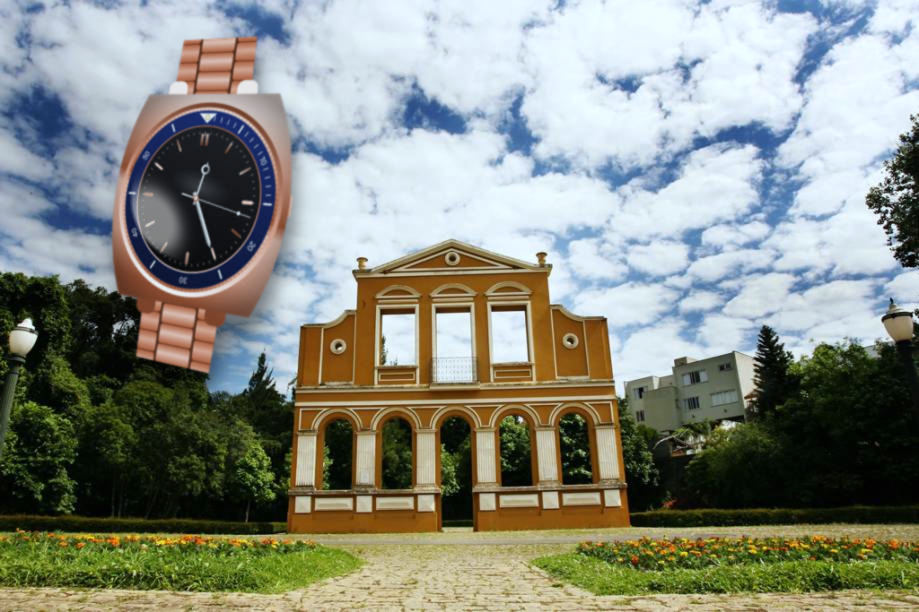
12,25,17
